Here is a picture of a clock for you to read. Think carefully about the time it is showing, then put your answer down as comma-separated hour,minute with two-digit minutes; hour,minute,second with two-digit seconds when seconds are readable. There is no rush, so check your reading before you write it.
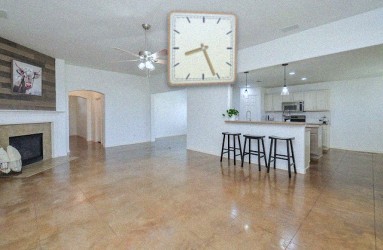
8,26
